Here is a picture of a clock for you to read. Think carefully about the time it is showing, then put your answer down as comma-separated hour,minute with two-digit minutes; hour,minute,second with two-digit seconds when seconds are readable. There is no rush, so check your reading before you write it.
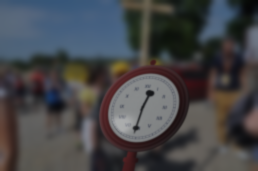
12,31
